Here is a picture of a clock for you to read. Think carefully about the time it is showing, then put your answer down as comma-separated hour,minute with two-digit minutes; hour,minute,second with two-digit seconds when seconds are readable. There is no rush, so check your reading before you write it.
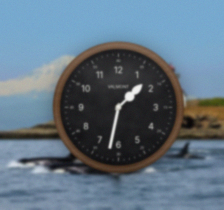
1,32
